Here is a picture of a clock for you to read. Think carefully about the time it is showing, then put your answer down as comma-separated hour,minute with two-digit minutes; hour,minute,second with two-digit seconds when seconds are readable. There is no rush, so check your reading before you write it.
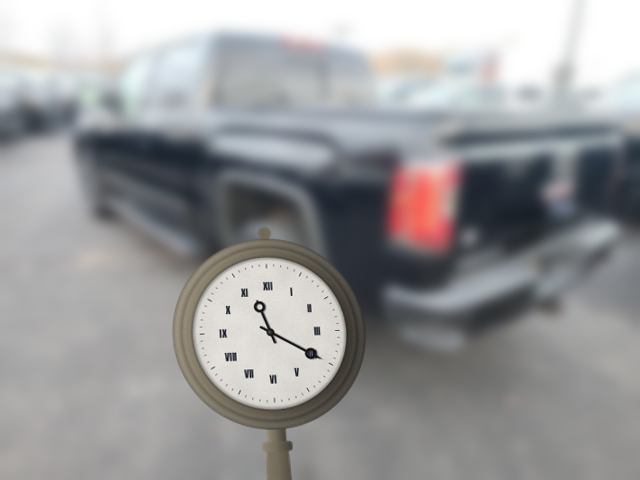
11,20
